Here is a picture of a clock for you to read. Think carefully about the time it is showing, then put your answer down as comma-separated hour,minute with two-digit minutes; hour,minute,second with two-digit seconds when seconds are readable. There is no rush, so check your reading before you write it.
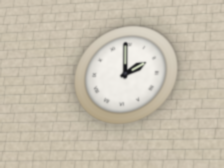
1,59
